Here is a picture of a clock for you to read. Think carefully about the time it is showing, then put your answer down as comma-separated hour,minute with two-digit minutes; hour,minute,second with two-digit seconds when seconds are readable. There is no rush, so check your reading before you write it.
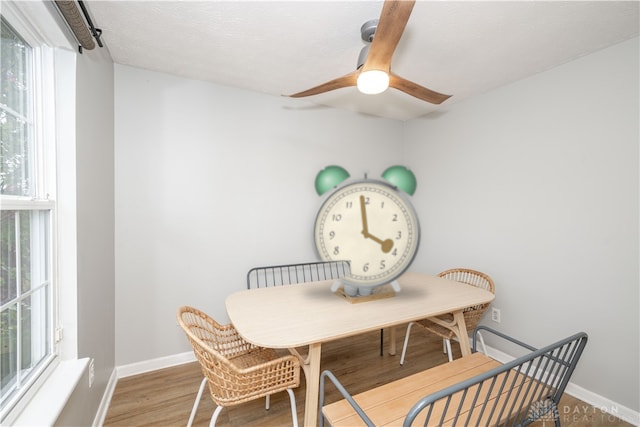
3,59
